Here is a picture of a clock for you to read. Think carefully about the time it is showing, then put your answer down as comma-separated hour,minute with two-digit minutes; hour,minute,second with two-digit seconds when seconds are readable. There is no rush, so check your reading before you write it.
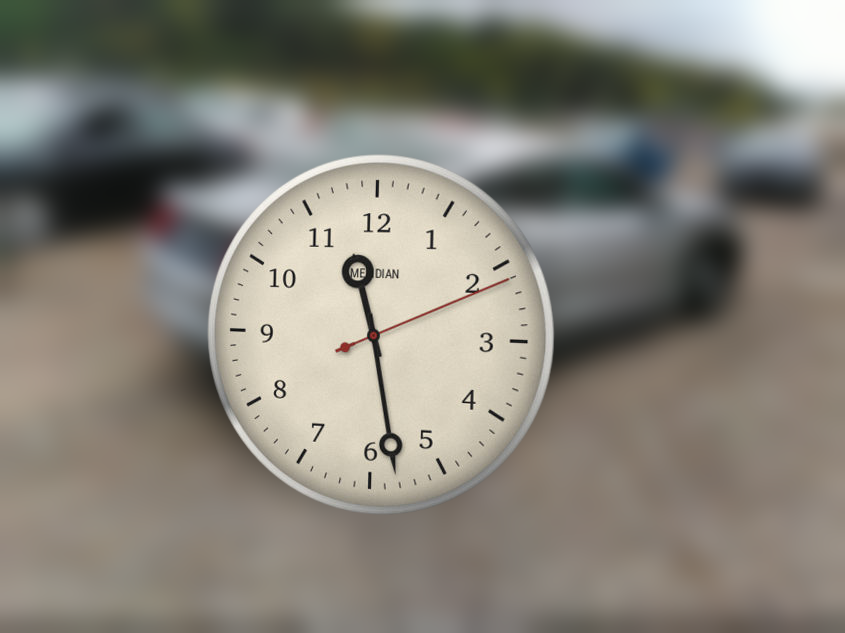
11,28,11
